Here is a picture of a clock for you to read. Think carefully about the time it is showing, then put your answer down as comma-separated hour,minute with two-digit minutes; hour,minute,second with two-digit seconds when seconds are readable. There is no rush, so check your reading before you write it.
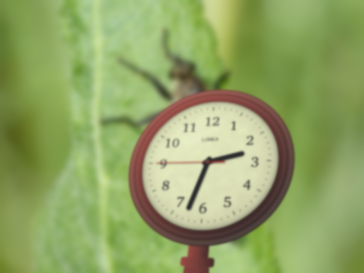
2,32,45
